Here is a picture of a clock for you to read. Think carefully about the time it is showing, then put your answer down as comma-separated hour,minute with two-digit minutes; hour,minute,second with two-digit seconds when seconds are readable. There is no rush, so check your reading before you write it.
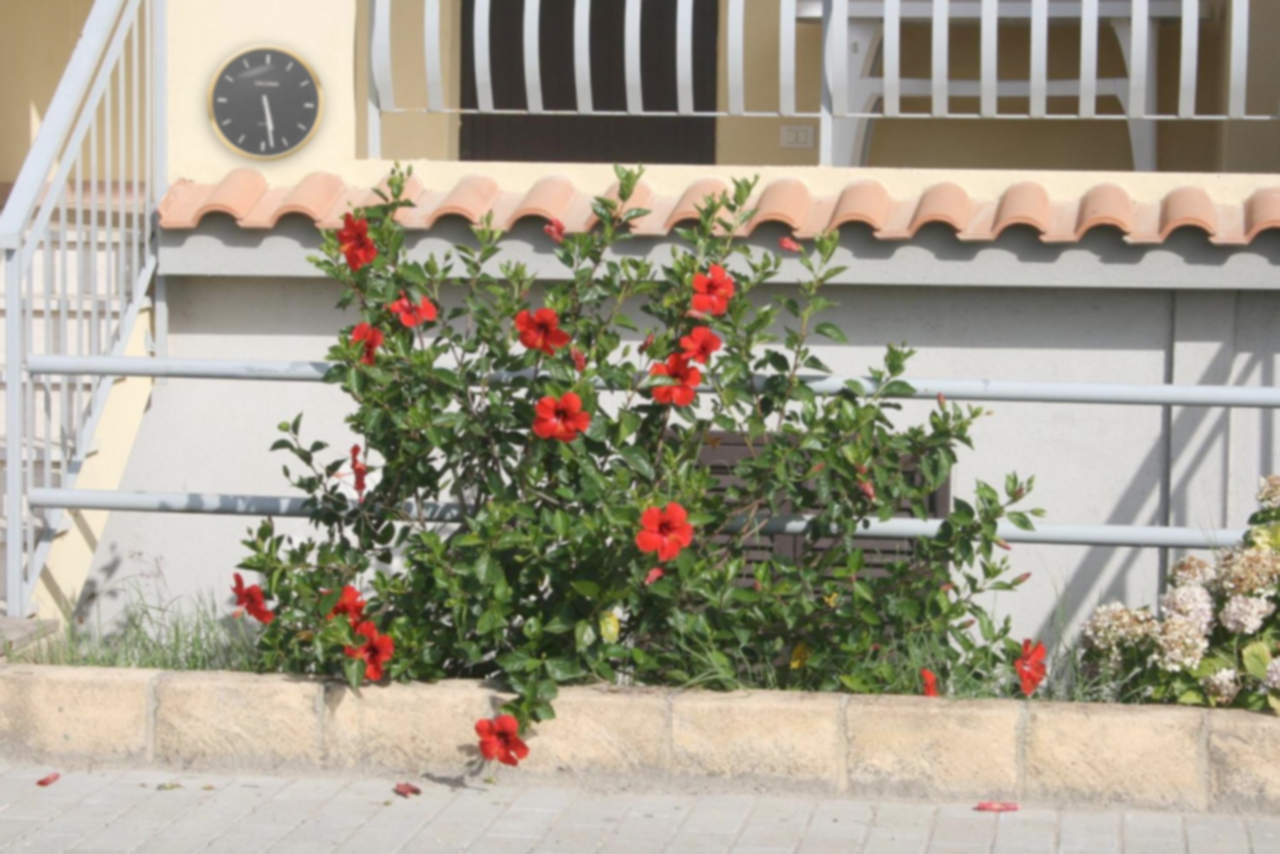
5,28
